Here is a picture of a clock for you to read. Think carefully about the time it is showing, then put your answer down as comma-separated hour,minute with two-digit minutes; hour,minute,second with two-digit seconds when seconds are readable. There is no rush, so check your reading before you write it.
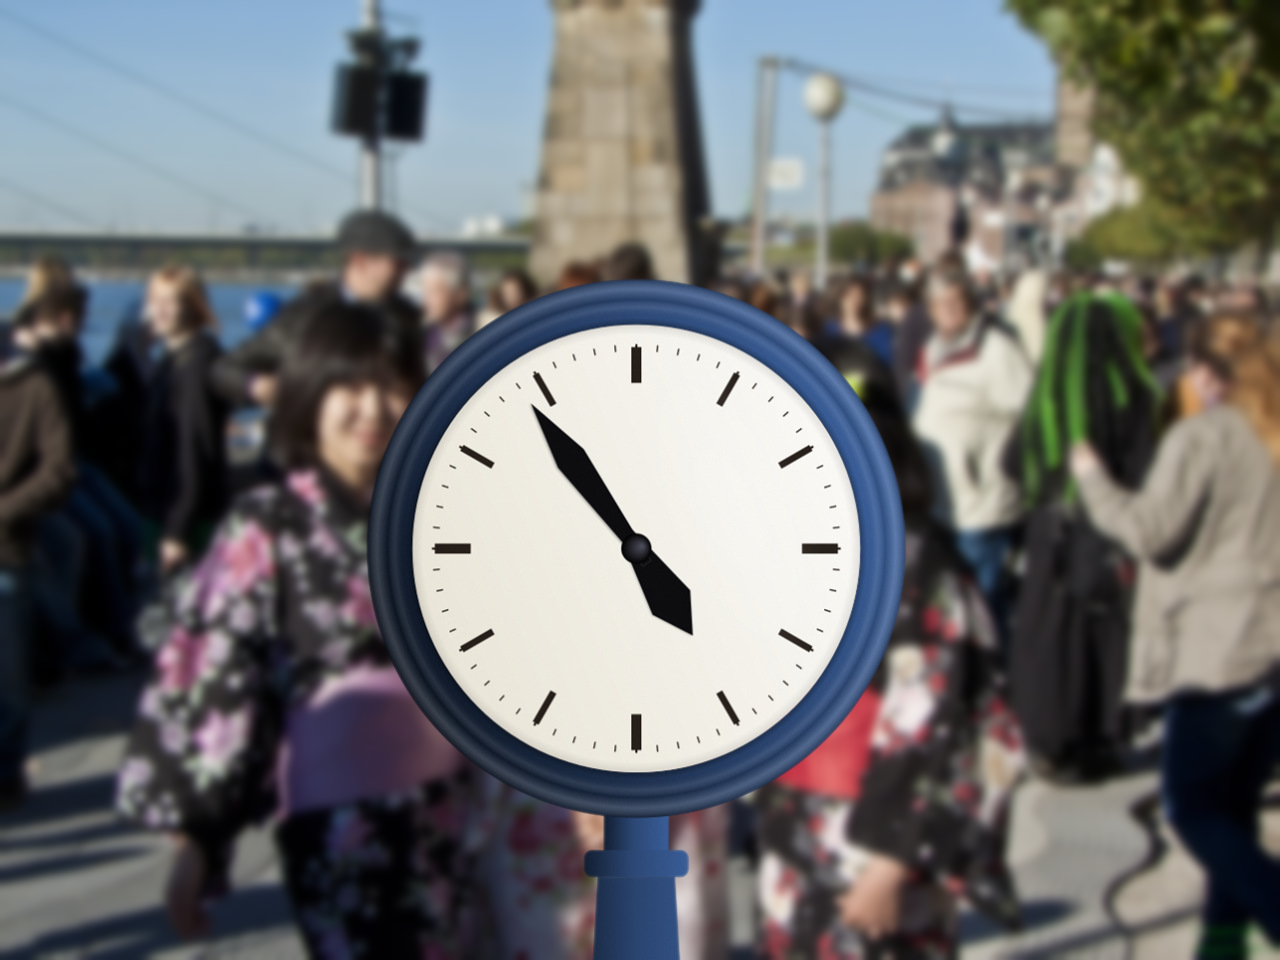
4,54
